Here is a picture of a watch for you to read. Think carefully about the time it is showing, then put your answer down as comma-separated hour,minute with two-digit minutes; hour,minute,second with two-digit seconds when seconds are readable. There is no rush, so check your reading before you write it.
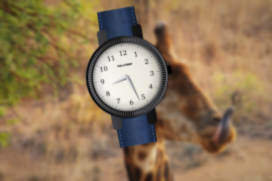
8,27
